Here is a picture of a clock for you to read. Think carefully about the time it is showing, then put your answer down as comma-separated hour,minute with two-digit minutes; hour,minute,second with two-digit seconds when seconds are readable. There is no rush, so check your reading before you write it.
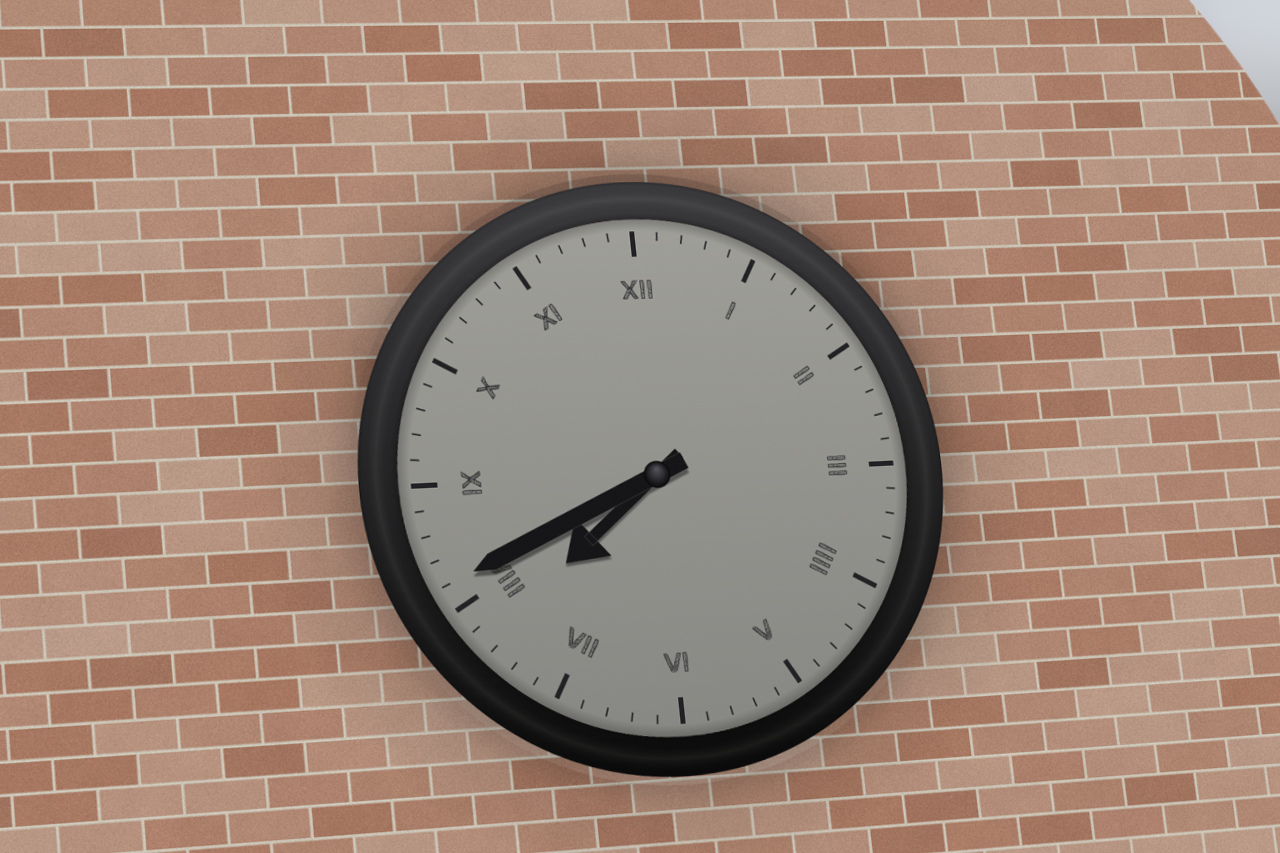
7,41
